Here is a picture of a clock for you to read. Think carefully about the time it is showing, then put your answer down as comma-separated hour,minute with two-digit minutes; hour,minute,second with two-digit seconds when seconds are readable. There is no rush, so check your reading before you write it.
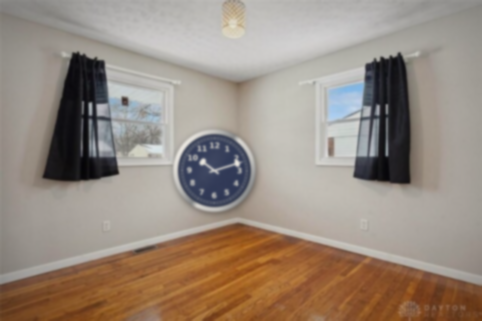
10,12
